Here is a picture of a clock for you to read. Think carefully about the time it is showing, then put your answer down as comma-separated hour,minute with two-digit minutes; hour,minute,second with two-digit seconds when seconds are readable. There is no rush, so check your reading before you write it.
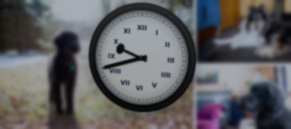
9,42
